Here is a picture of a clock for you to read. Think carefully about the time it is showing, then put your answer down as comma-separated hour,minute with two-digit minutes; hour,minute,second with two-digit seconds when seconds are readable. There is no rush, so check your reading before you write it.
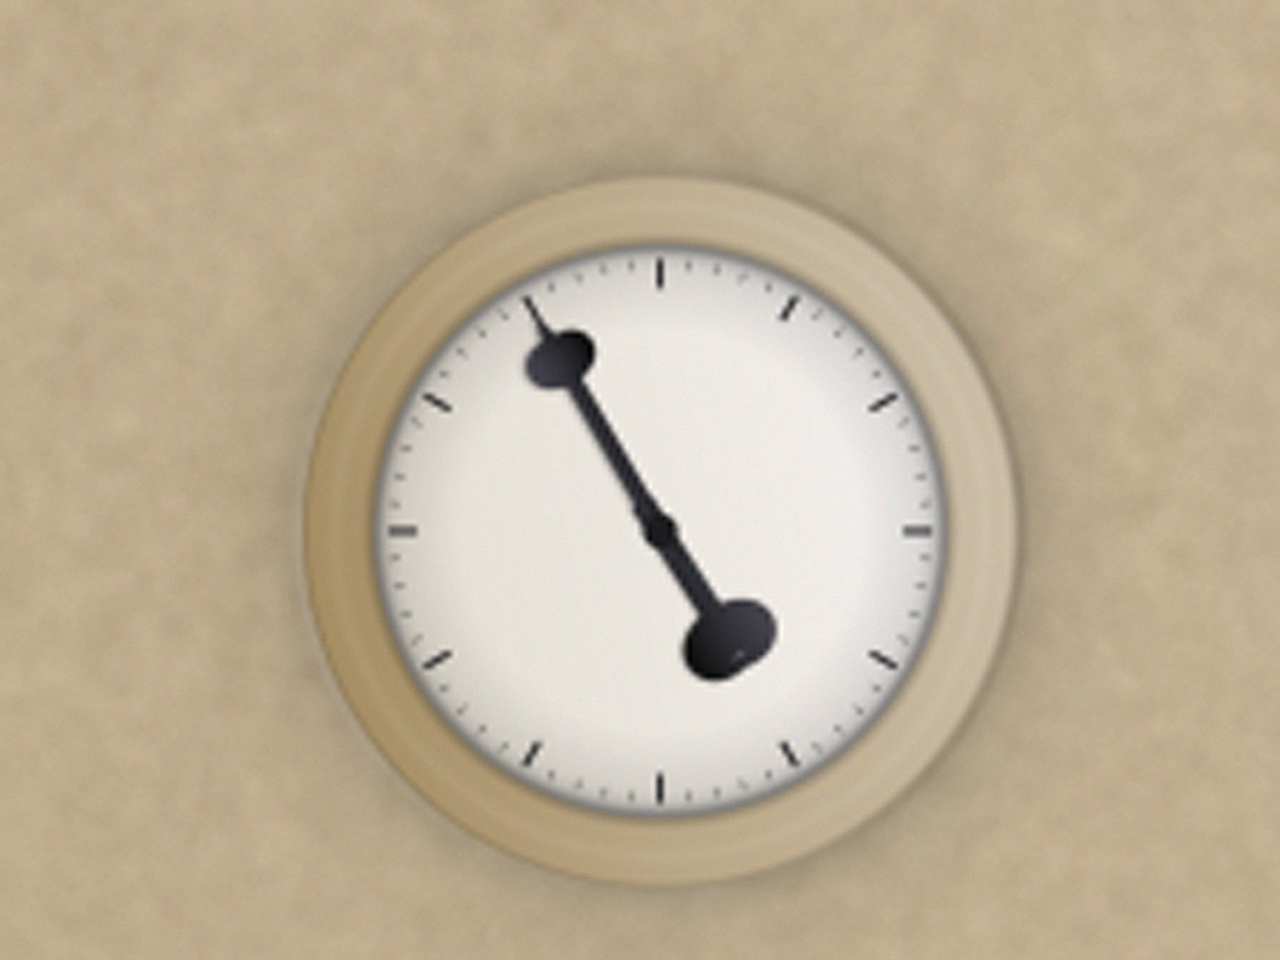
4,55
